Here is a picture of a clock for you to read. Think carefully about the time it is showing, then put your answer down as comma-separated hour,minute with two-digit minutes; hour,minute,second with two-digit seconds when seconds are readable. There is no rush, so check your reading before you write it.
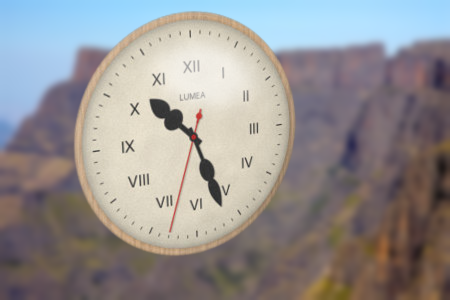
10,26,33
